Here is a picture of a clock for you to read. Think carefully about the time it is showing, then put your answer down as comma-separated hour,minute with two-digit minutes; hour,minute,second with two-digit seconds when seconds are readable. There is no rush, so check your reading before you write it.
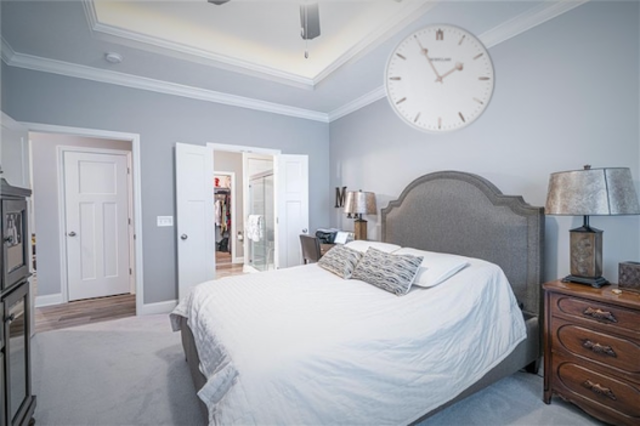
1,55
